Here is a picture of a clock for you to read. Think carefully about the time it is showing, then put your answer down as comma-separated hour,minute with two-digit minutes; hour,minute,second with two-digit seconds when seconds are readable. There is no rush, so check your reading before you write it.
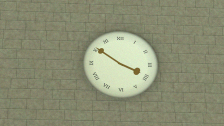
3,51
